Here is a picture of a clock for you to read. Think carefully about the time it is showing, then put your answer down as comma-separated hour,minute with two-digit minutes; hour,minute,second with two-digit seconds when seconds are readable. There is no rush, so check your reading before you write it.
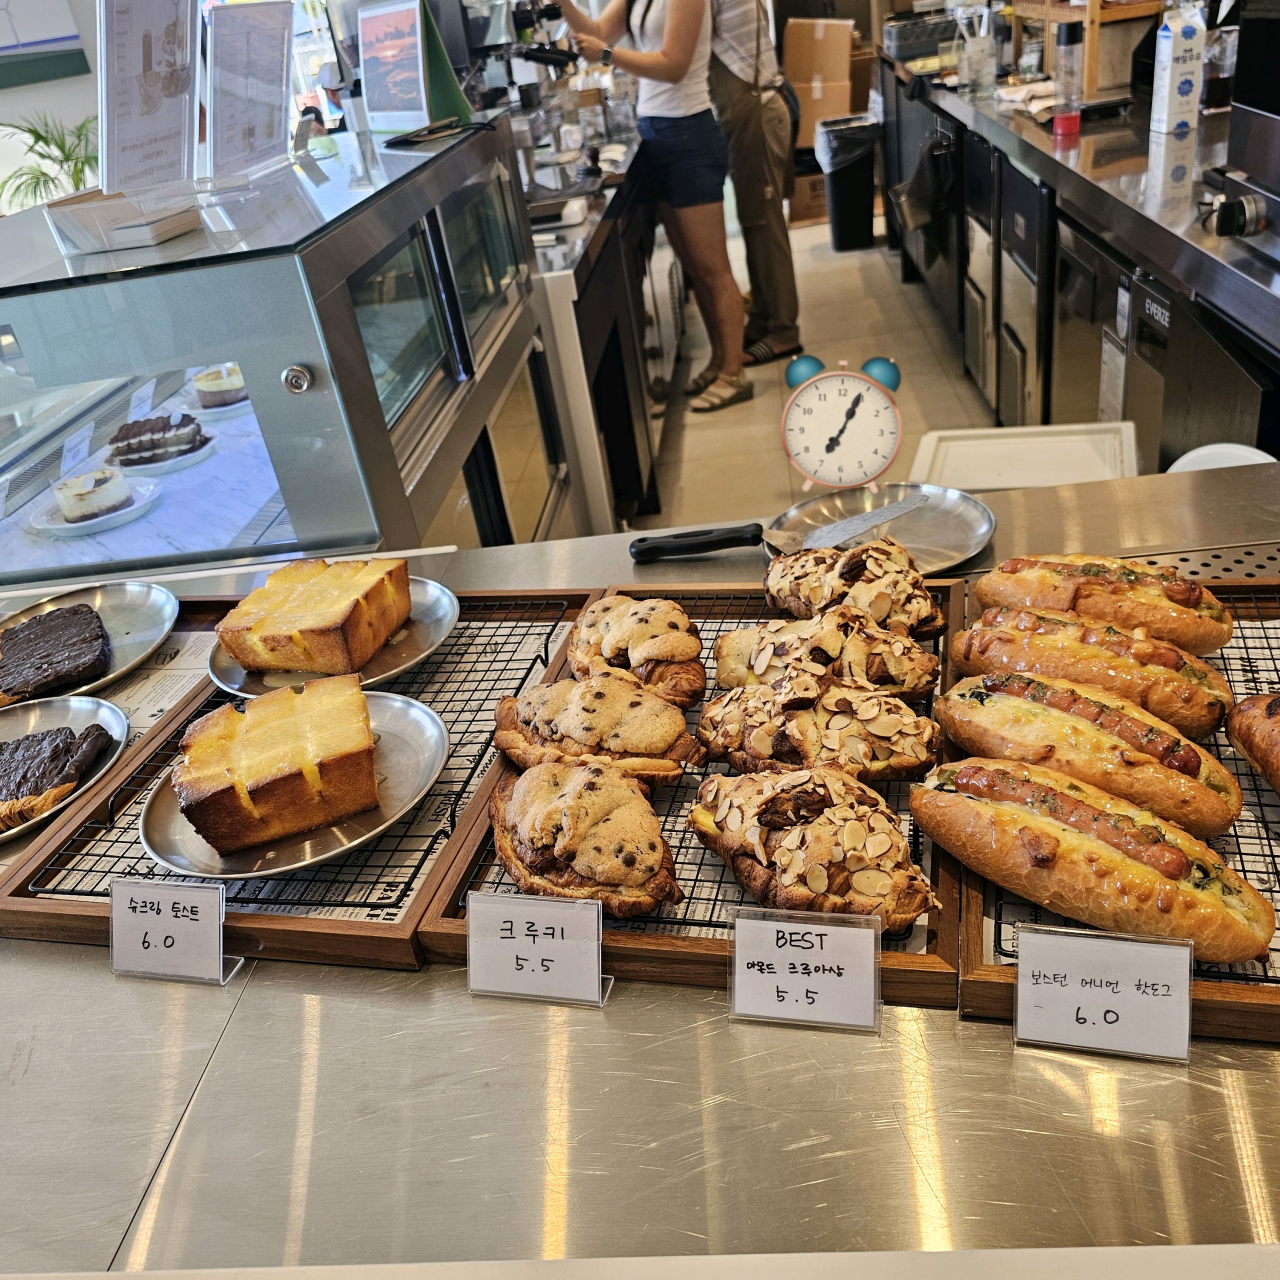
7,04
